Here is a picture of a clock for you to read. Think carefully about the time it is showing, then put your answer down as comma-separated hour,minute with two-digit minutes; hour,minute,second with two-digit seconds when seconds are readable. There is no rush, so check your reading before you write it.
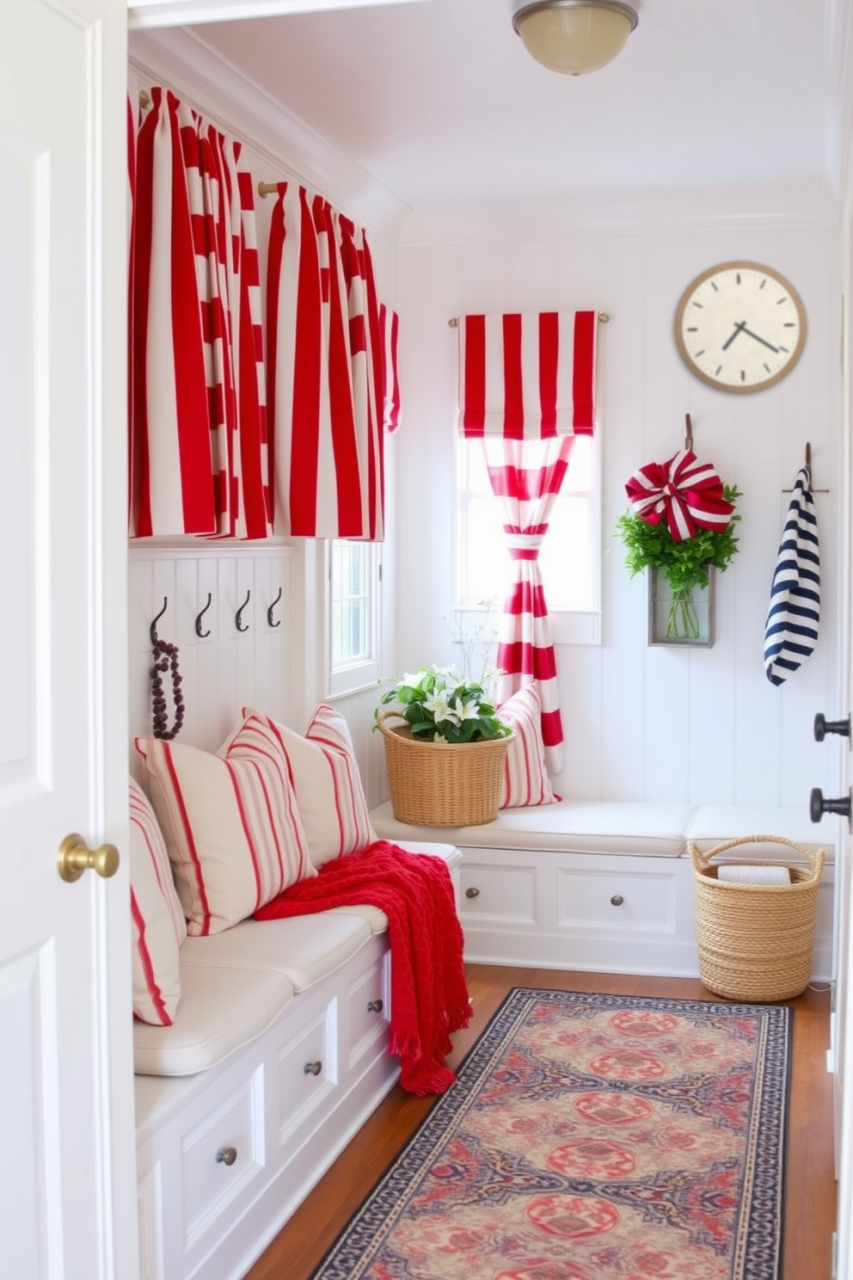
7,21
